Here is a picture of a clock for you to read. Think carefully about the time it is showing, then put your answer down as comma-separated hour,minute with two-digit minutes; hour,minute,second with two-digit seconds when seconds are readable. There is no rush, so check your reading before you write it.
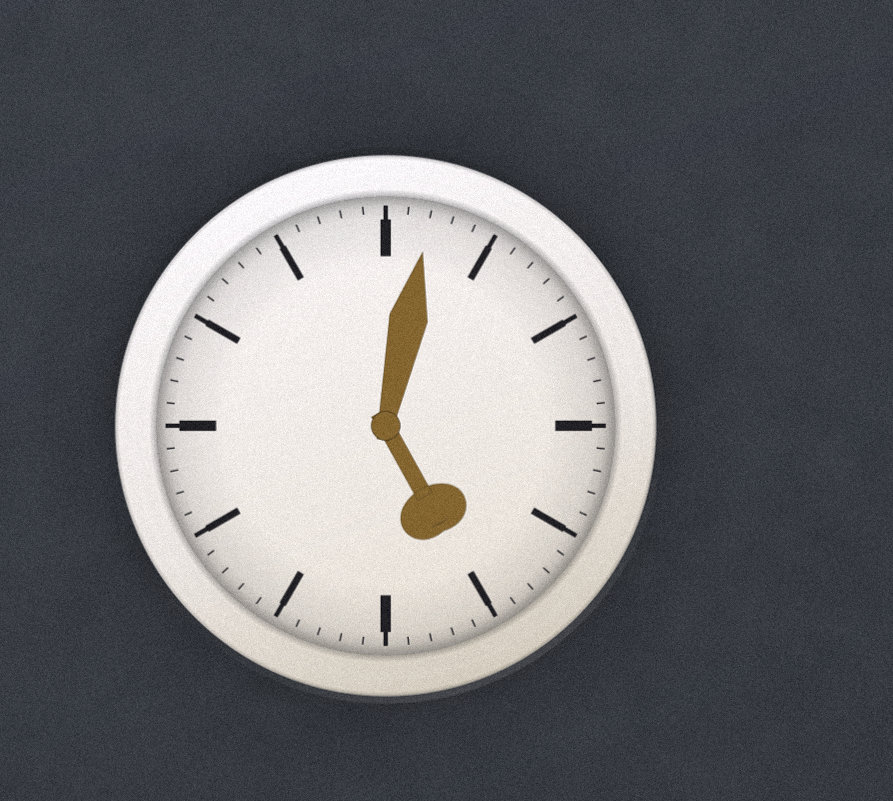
5,02
